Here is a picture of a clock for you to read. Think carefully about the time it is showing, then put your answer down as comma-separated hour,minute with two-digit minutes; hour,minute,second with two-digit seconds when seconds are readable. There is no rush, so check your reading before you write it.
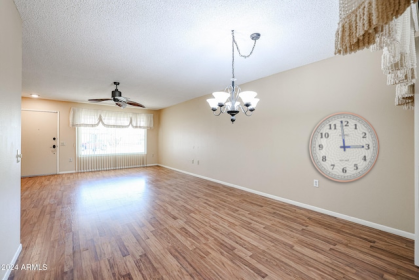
2,59
